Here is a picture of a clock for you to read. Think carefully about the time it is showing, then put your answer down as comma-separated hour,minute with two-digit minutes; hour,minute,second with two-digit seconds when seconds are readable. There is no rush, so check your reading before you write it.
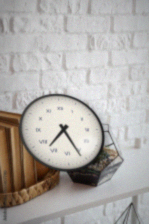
7,26
